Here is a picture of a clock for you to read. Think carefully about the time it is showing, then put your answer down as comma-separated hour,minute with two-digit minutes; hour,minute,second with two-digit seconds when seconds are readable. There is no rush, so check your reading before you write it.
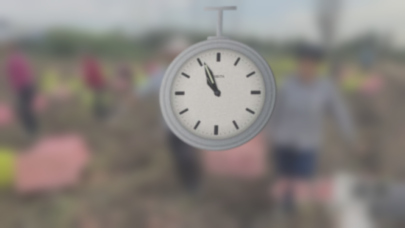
10,56
